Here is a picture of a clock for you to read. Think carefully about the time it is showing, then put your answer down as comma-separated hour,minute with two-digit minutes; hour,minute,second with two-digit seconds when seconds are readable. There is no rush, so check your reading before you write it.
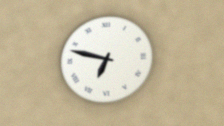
6,48
